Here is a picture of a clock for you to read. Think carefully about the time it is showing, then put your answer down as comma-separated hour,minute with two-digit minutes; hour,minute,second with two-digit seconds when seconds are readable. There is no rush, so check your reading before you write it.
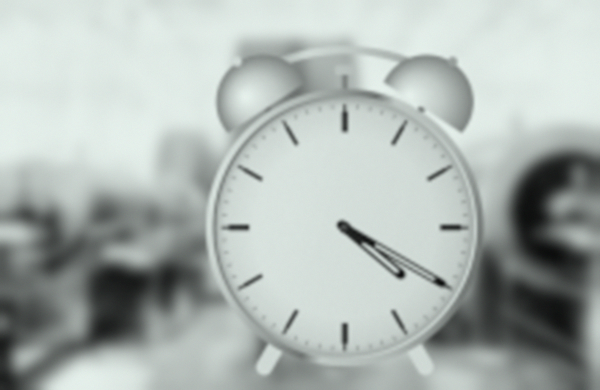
4,20
